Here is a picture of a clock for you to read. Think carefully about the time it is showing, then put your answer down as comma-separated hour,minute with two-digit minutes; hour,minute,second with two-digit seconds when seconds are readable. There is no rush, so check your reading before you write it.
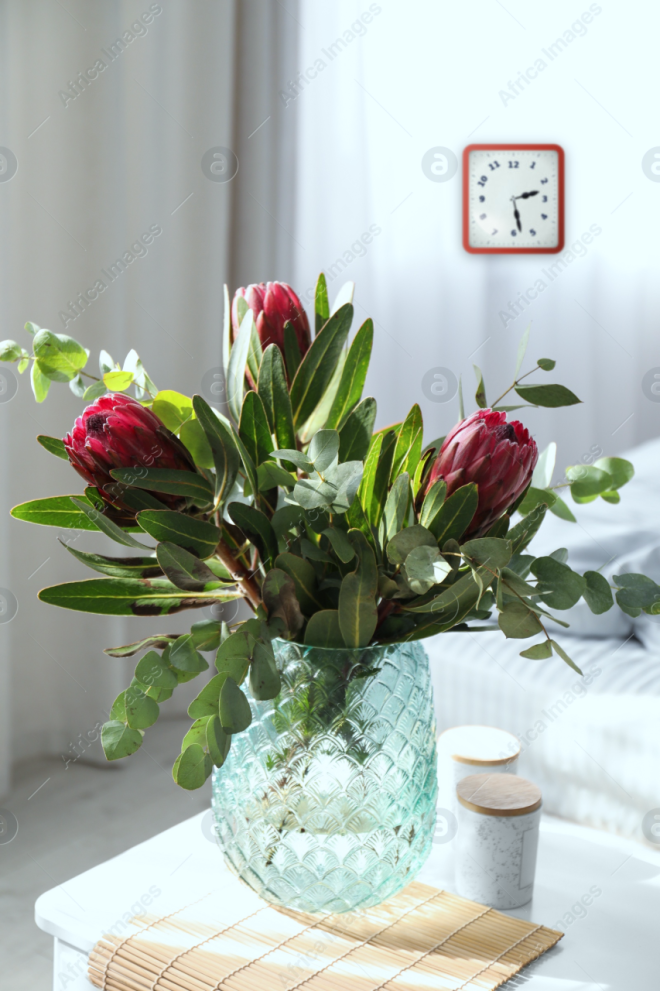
2,28
